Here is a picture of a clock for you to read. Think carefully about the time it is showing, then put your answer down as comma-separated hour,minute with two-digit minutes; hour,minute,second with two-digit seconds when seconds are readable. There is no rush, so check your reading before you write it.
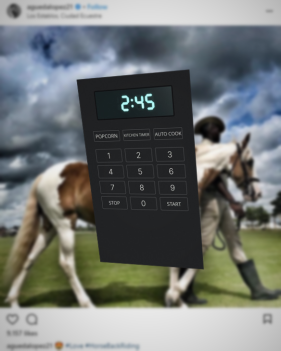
2,45
